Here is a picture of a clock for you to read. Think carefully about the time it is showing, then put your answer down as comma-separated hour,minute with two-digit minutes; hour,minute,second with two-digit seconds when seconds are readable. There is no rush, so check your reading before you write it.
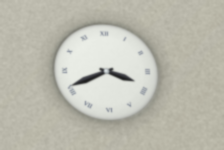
3,41
